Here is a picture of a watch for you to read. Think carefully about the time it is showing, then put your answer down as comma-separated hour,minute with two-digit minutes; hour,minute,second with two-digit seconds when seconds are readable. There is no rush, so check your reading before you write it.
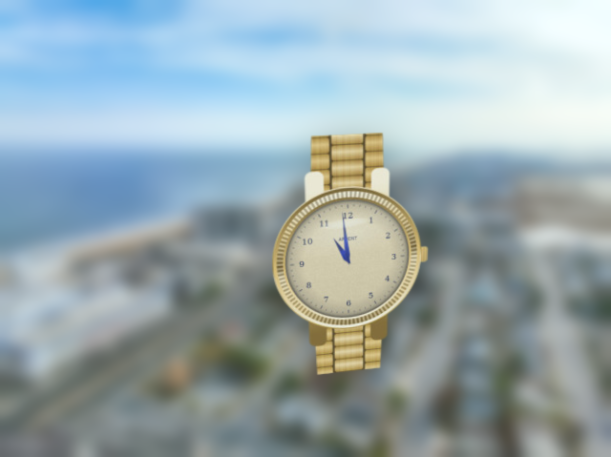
10,59
